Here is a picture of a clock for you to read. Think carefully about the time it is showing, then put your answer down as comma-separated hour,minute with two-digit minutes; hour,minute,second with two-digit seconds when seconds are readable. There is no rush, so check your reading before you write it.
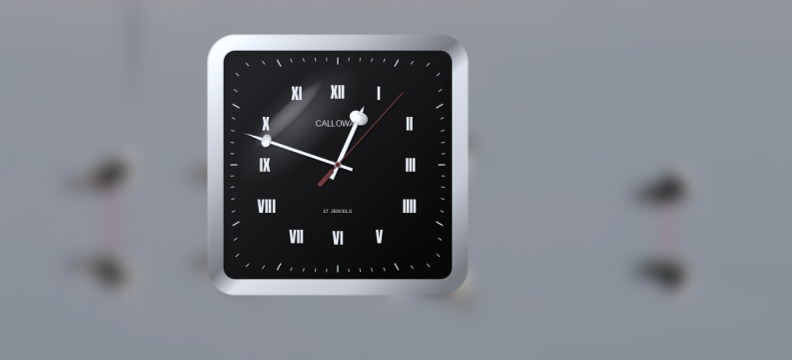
12,48,07
